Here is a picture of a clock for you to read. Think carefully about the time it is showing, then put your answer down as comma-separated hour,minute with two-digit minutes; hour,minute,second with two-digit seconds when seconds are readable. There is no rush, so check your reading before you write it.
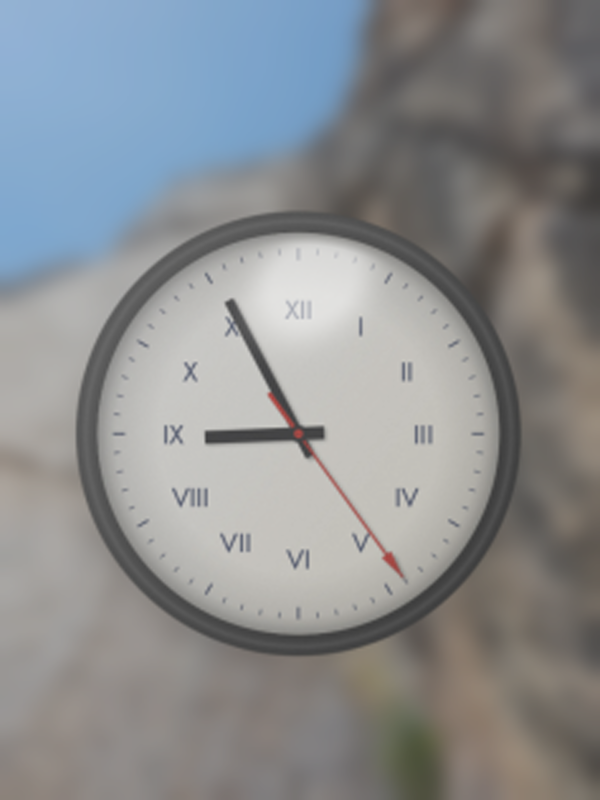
8,55,24
